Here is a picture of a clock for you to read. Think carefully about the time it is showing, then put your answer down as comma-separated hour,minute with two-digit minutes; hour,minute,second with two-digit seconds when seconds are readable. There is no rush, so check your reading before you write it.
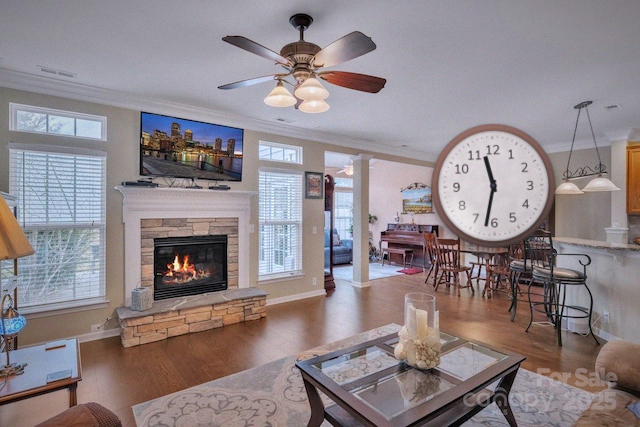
11,32
